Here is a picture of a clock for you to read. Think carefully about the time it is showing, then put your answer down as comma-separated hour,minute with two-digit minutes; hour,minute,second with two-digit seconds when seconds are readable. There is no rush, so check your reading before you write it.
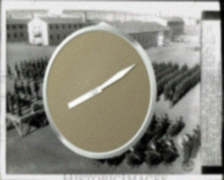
8,10
